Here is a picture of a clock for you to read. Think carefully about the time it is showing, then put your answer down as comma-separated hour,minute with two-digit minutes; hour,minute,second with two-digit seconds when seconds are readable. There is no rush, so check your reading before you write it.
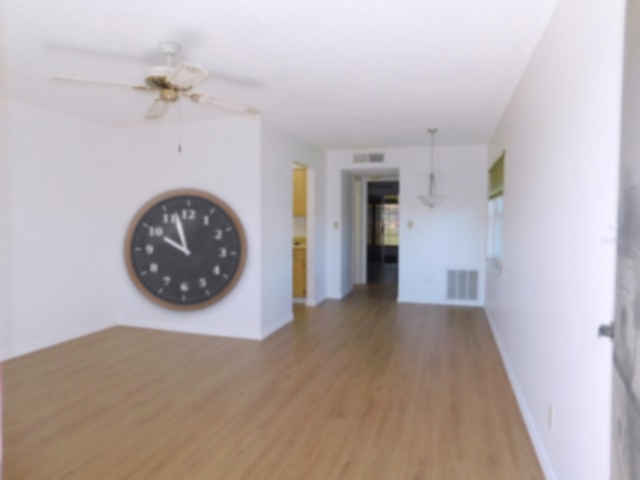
9,57
